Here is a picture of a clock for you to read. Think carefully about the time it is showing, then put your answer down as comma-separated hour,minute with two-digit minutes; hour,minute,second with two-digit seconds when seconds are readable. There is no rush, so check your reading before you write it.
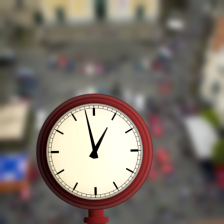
12,58
